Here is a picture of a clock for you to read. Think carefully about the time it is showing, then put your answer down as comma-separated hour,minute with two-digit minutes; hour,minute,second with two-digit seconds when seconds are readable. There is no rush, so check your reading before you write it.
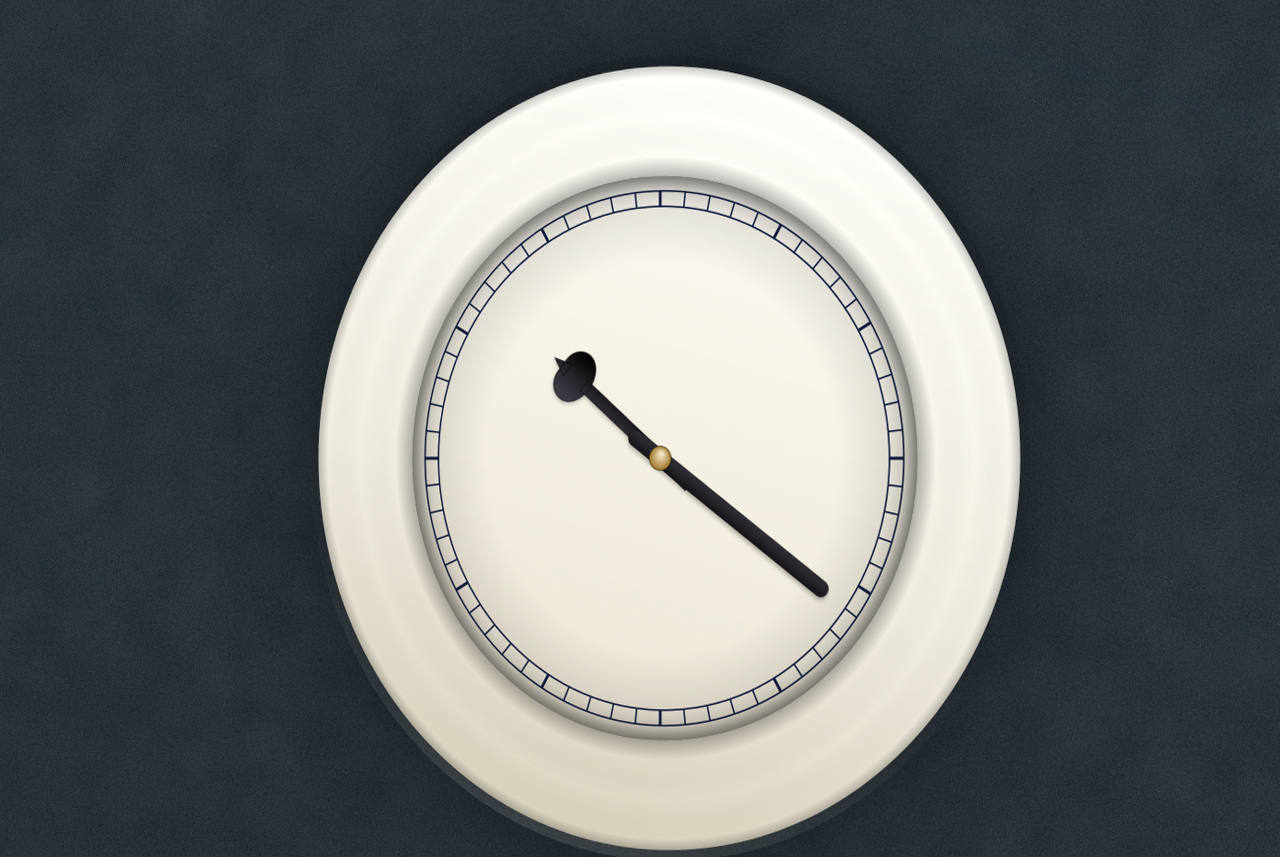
10,21
